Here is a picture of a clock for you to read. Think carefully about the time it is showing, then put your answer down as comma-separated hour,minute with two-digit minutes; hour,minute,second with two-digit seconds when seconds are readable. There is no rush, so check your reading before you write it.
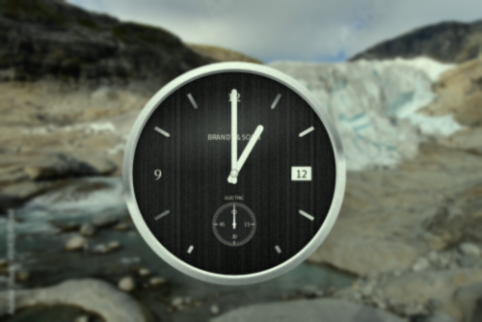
1,00
